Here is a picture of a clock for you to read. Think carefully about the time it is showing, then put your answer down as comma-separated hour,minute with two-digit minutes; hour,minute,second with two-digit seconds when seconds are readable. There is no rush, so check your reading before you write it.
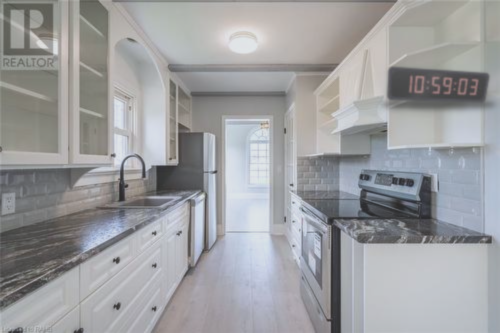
10,59,03
